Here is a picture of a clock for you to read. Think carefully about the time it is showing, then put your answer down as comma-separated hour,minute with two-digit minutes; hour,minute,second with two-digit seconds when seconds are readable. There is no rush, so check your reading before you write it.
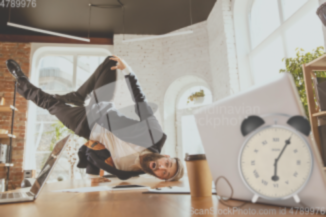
6,05
